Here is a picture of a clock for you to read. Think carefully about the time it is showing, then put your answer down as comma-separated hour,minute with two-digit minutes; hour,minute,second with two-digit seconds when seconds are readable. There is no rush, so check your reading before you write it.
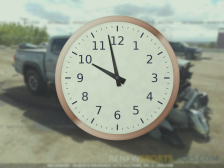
9,58
